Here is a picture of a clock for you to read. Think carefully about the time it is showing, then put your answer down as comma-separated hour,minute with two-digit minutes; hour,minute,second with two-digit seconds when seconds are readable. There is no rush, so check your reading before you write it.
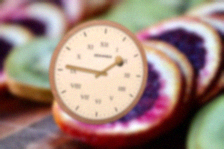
1,46
